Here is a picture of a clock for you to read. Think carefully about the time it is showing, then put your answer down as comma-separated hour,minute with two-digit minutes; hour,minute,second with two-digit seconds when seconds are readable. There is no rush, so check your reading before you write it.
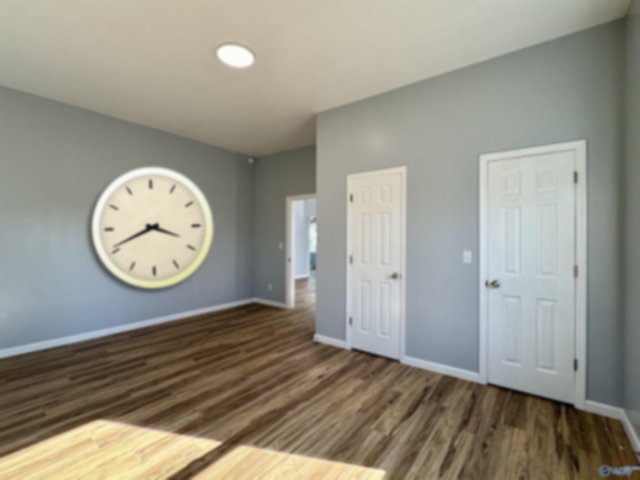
3,41
